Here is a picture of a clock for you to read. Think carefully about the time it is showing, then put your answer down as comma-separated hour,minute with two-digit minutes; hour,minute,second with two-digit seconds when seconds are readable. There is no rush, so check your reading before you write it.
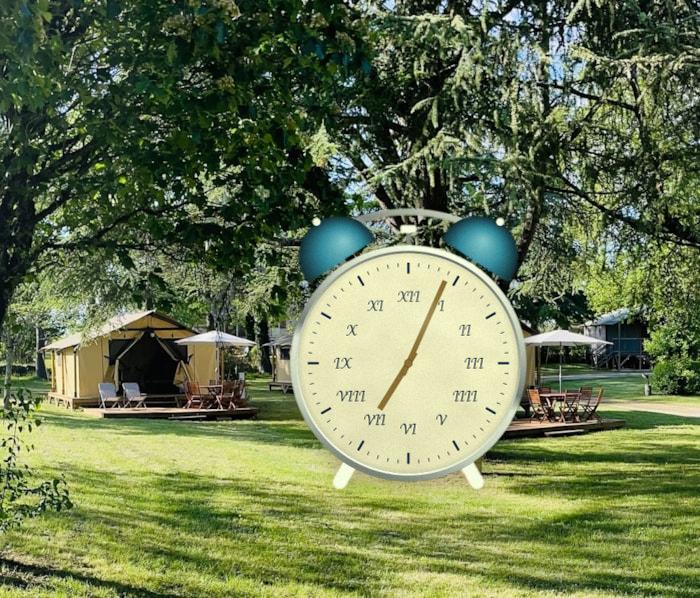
7,04
